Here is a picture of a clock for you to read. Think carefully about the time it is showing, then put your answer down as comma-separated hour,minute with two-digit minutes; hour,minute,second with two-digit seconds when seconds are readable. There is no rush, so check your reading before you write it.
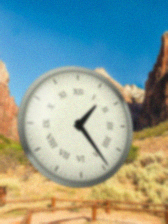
1,24
